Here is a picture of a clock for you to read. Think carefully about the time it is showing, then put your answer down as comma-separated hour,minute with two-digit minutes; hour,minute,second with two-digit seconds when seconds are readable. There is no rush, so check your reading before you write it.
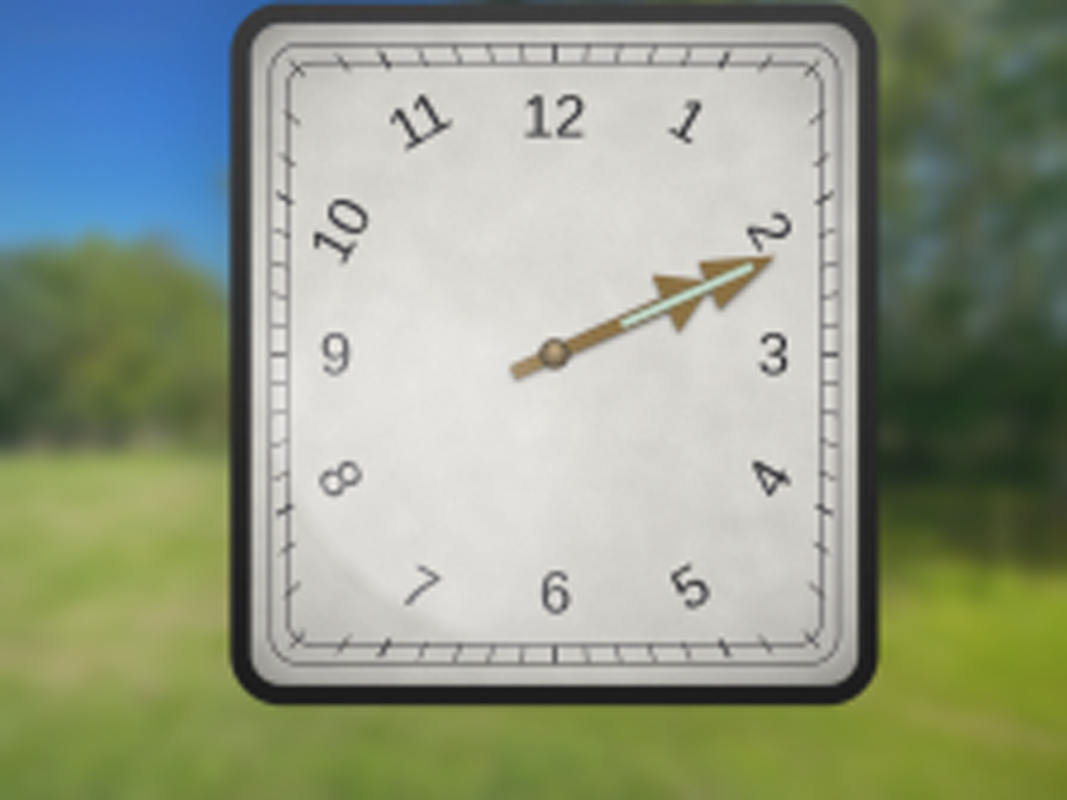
2,11
